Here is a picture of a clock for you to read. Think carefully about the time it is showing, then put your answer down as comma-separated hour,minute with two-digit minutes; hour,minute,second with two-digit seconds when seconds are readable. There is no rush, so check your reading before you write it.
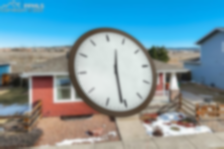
12,31
